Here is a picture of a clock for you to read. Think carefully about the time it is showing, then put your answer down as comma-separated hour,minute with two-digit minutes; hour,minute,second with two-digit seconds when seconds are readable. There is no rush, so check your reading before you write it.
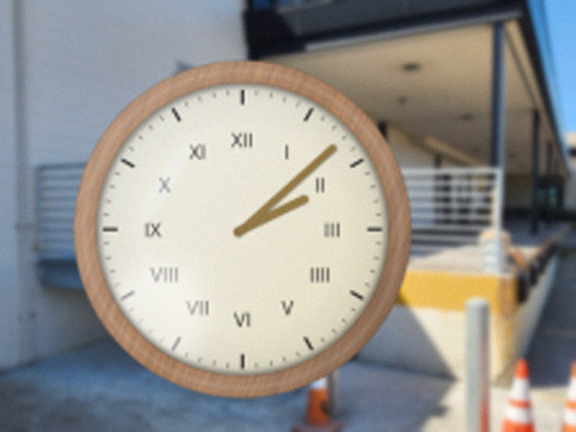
2,08
